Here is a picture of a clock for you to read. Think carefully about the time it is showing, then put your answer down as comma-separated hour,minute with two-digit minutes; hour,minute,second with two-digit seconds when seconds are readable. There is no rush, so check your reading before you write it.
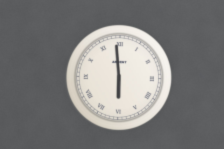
5,59
